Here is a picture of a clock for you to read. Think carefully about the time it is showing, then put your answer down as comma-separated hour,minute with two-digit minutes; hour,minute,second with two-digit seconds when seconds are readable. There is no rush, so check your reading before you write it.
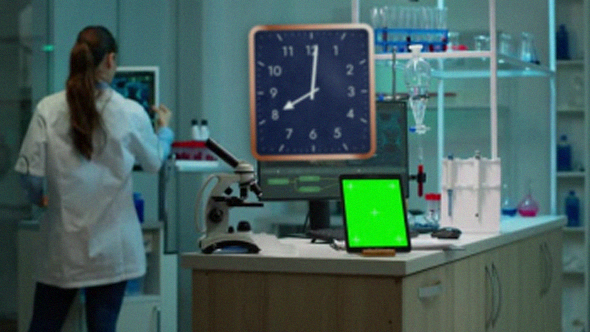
8,01
